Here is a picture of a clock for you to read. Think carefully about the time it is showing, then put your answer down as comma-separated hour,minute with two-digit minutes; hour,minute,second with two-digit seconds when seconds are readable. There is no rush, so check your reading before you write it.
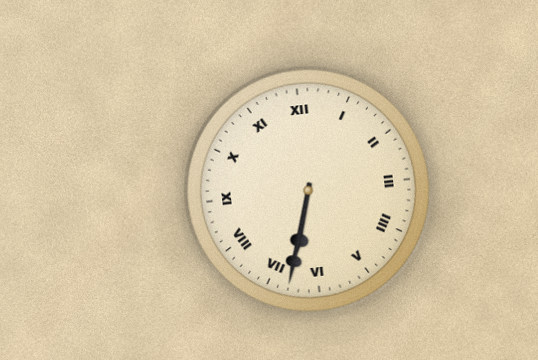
6,33
